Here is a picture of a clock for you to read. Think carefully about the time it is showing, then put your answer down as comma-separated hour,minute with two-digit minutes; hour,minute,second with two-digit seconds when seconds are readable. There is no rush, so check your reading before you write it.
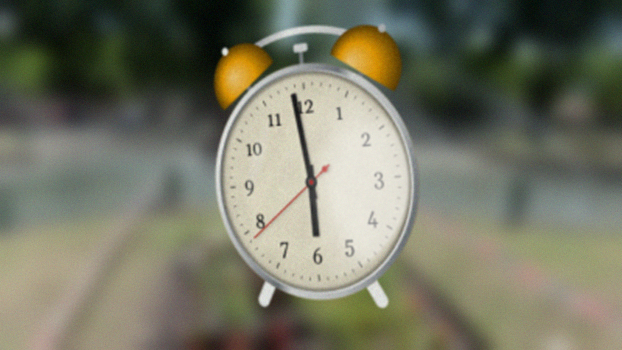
5,58,39
